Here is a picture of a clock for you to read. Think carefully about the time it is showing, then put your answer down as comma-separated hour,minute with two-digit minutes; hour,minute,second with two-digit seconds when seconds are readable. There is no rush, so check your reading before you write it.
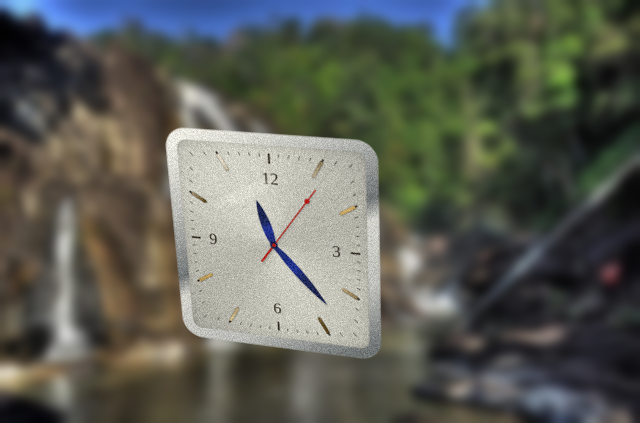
11,23,06
